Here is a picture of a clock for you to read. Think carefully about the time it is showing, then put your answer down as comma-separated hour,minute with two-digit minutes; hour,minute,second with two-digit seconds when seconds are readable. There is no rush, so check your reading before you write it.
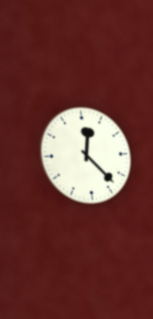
12,23
